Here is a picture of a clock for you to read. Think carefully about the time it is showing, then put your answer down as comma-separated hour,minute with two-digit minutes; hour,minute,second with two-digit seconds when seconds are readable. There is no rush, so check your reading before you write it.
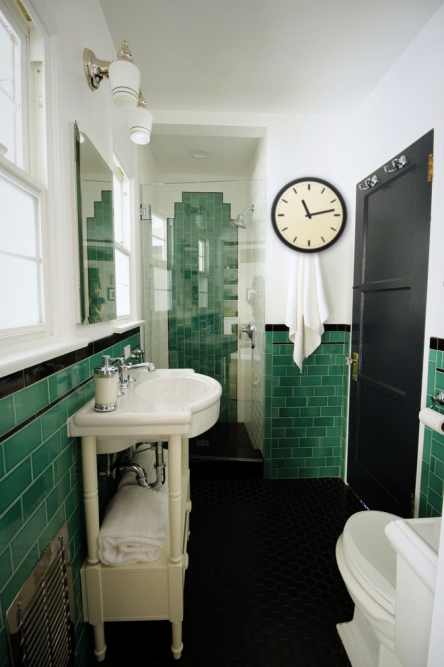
11,13
